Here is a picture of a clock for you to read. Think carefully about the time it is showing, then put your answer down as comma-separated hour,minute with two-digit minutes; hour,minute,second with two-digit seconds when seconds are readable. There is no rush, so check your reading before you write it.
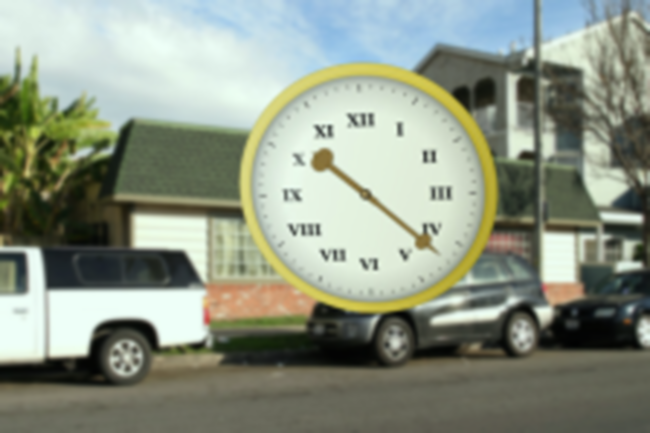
10,22
